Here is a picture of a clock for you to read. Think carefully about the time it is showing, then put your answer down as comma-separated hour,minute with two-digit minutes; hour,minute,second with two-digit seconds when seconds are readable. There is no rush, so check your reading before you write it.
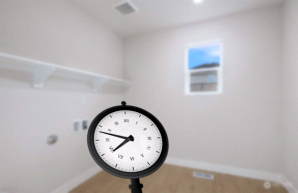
7,48
